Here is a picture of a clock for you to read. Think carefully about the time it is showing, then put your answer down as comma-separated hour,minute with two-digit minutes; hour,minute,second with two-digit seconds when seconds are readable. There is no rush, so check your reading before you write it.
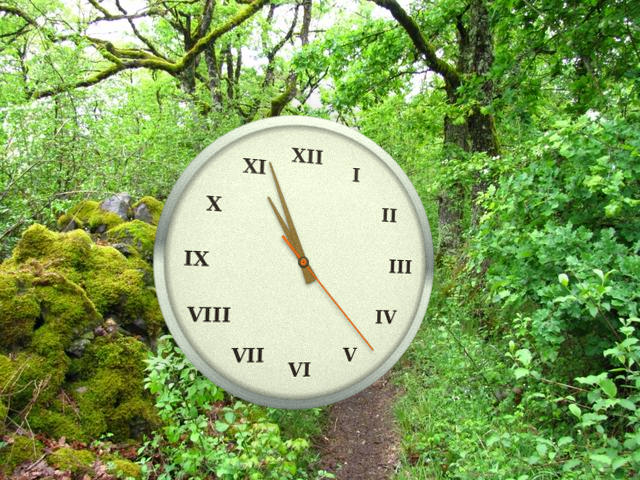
10,56,23
